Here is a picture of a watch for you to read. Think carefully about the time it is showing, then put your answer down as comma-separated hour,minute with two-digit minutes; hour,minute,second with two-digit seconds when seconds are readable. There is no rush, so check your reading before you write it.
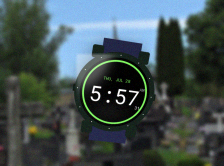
5,57
